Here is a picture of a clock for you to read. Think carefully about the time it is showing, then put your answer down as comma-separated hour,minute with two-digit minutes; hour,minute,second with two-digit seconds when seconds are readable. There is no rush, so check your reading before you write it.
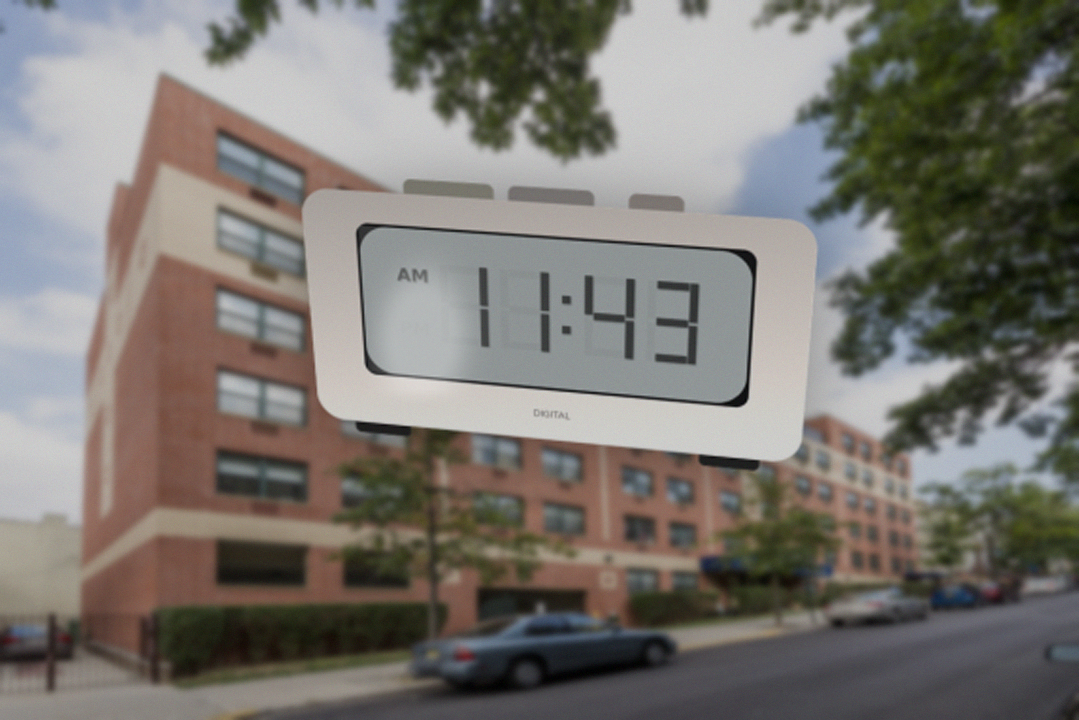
11,43
